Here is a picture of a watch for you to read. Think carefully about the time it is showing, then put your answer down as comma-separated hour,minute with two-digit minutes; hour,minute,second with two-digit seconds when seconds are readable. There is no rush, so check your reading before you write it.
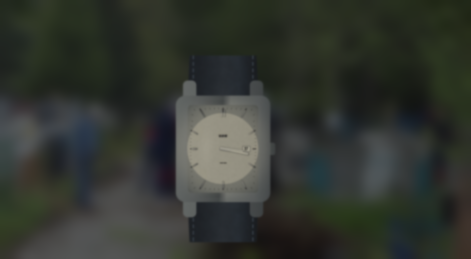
3,17
